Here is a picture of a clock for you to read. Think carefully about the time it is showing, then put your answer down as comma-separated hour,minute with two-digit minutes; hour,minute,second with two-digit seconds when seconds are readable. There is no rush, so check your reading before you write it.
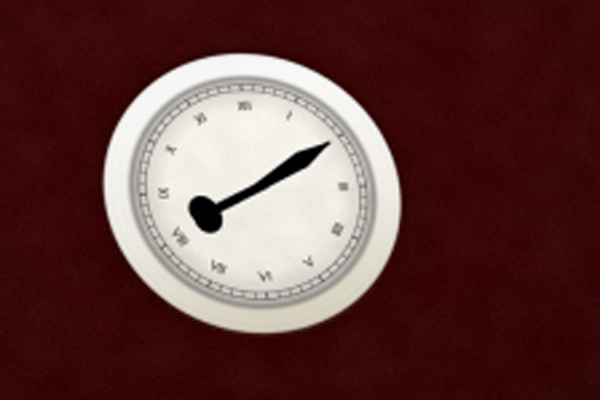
8,10
